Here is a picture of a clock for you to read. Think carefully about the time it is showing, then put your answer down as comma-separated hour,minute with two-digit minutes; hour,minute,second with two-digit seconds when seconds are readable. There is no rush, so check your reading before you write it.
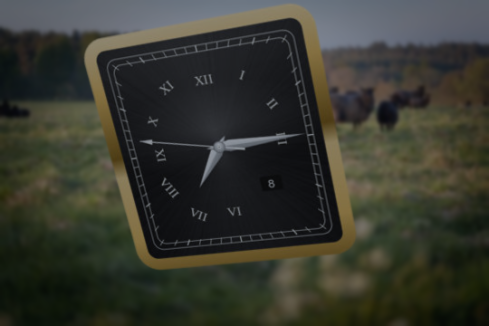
7,14,47
